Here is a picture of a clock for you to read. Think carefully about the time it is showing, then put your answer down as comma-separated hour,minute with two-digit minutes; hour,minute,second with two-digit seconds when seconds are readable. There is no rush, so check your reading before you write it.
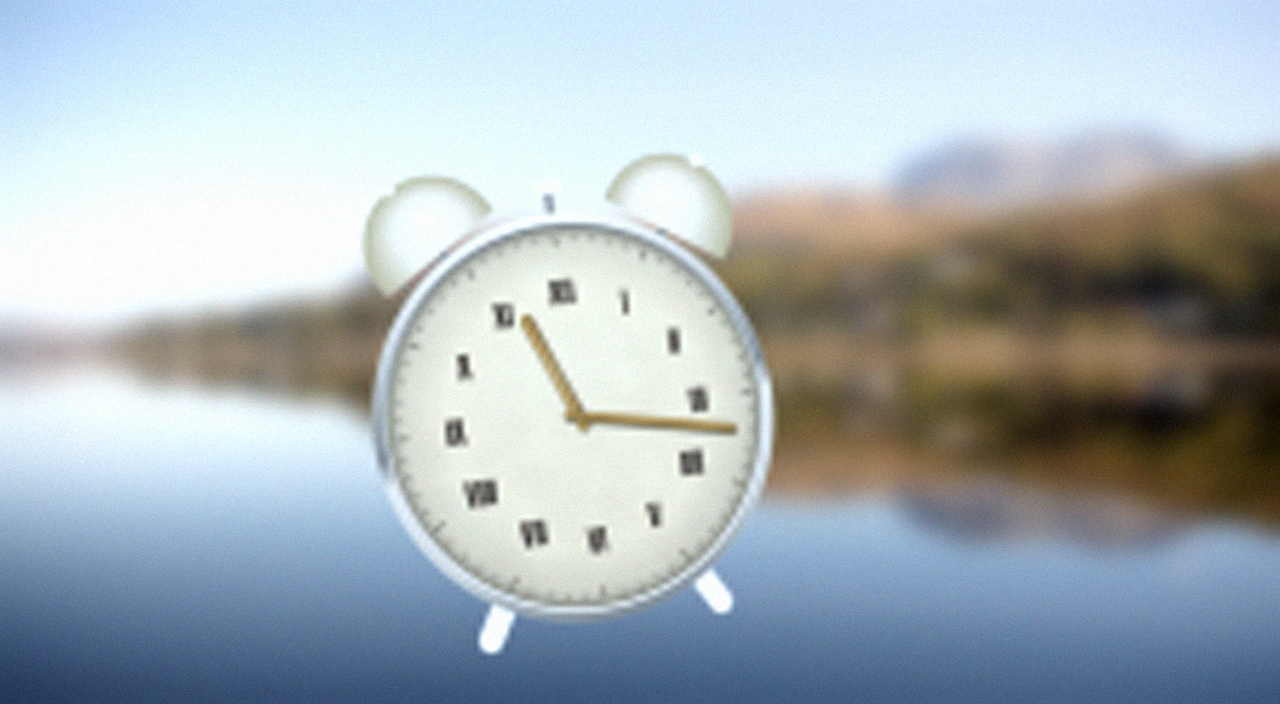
11,17
